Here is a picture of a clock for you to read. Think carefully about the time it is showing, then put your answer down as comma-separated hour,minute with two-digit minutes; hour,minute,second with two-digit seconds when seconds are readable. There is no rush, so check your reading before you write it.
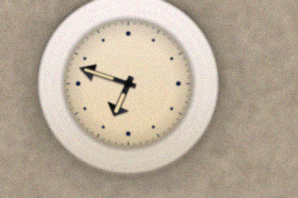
6,48
